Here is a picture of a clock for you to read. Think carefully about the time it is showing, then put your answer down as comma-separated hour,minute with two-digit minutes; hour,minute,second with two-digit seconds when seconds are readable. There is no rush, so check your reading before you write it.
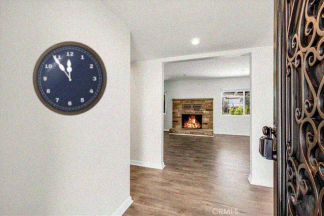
11,54
